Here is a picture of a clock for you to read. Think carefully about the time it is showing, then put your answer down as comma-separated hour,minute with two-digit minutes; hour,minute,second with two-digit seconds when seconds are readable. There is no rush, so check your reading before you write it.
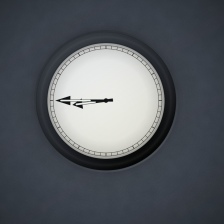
8,45
